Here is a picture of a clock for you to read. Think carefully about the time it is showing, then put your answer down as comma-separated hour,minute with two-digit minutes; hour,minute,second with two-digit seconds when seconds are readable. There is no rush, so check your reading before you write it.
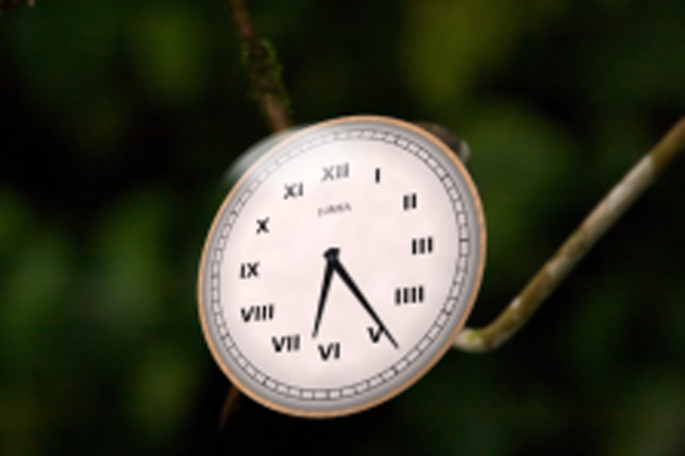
6,24
